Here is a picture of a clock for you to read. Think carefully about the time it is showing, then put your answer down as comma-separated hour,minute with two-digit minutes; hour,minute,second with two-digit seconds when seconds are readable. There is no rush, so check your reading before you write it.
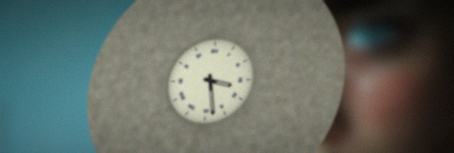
3,28
